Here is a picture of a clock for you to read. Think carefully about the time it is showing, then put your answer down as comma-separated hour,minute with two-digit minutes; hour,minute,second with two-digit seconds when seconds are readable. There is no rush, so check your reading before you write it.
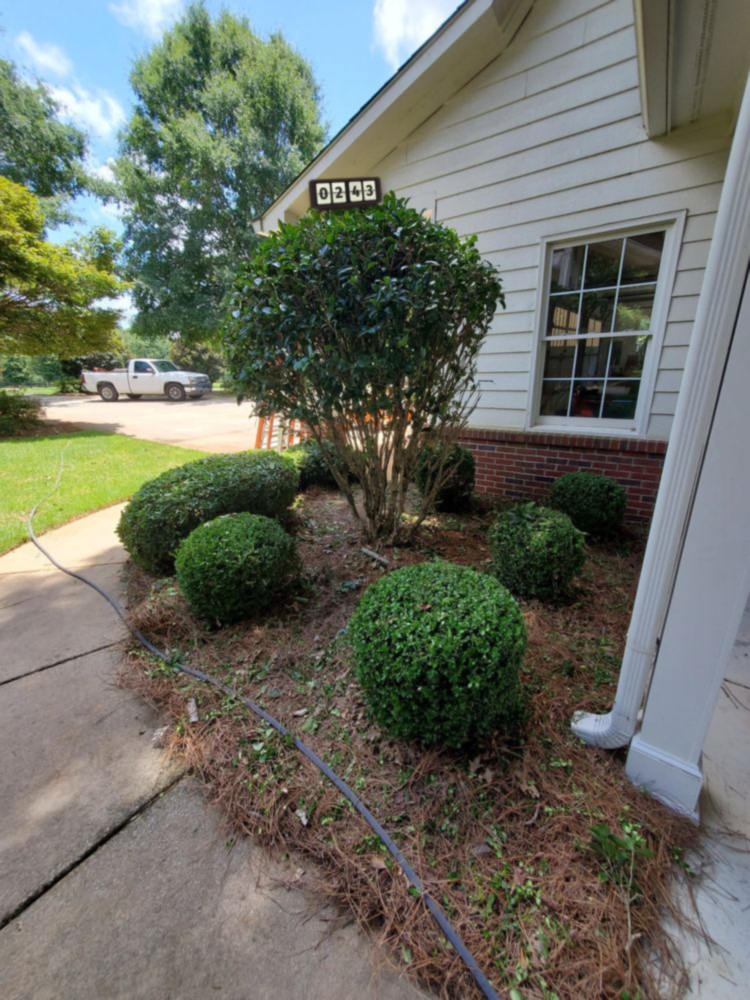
2,43
